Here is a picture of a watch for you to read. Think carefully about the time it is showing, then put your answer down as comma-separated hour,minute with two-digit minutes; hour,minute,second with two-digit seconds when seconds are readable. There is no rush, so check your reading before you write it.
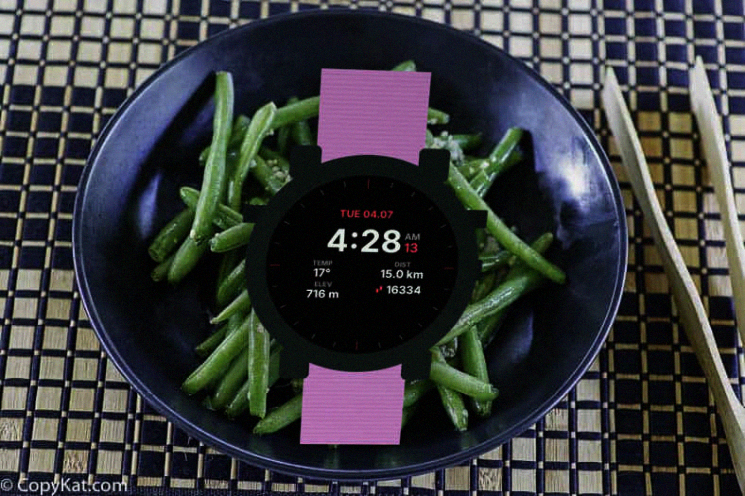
4,28,13
